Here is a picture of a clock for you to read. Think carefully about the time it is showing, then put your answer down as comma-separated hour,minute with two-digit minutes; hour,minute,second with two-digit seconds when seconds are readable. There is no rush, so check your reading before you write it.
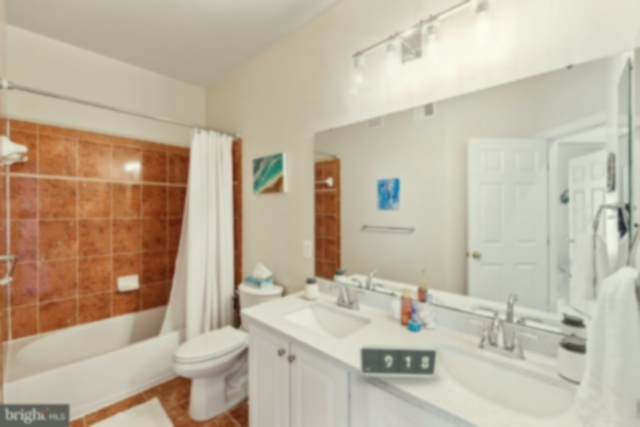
9,18
